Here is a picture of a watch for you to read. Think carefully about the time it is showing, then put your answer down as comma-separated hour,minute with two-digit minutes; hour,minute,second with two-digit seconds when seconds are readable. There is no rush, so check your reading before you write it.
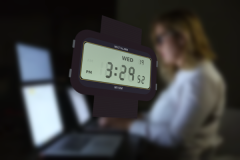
3,29,52
